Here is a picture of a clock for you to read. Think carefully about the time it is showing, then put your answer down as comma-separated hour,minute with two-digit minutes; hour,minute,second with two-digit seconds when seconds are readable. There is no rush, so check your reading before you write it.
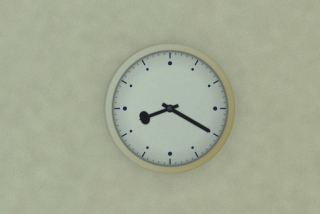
8,20
